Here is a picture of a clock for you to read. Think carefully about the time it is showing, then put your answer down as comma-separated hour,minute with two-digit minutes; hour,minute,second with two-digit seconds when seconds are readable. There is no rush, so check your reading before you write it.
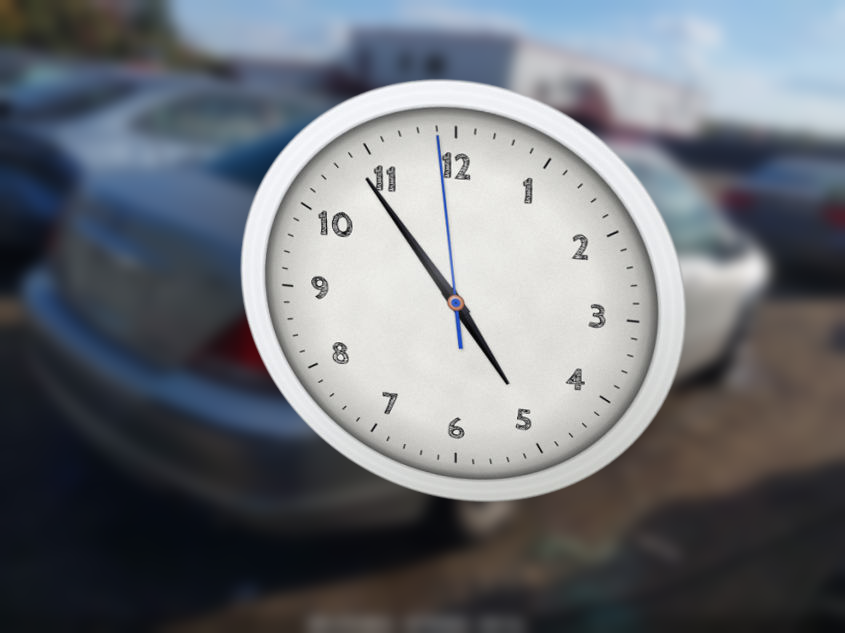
4,53,59
